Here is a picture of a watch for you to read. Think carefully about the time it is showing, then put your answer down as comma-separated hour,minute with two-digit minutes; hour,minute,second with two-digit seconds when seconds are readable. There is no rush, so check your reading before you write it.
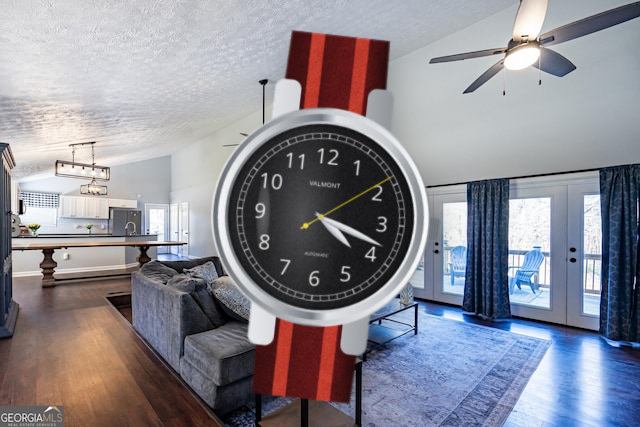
4,18,09
